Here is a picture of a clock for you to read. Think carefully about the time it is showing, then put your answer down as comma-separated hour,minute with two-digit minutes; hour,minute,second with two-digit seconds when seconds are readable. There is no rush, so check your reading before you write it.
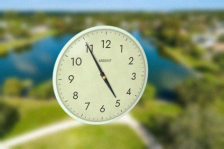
4,55
